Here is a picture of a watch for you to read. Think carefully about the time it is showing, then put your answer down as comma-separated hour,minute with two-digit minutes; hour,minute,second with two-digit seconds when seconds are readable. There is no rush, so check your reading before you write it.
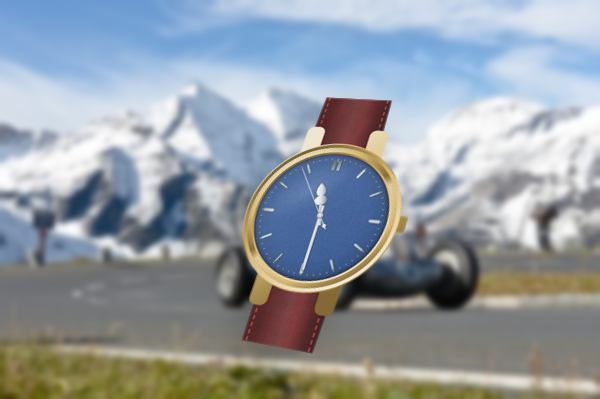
11,29,54
